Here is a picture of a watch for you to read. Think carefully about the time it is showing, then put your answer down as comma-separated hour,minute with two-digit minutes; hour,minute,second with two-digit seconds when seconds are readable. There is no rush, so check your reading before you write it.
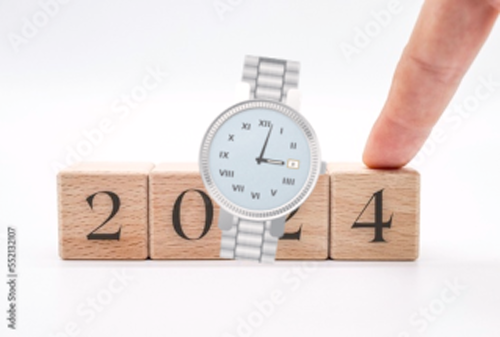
3,02
